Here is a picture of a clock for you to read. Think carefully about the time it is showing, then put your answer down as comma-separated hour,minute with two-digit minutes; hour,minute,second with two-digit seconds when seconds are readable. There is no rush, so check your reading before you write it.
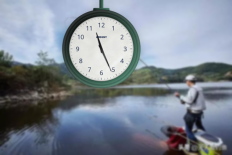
11,26
